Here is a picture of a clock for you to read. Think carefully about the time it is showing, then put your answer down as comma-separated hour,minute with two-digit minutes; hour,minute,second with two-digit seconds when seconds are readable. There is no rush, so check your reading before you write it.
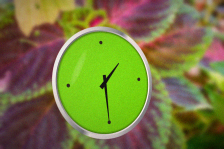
1,30
